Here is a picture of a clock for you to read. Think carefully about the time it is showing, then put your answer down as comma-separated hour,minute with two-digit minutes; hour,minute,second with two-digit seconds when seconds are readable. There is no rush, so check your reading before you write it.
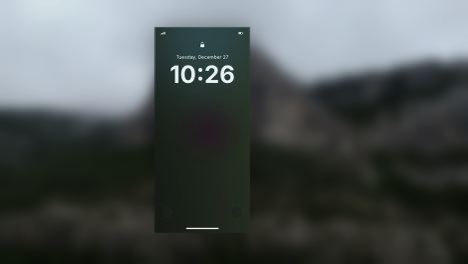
10,26
